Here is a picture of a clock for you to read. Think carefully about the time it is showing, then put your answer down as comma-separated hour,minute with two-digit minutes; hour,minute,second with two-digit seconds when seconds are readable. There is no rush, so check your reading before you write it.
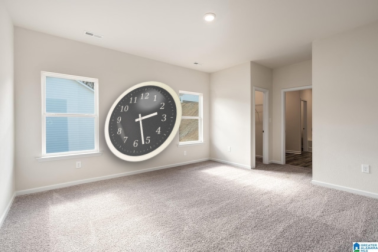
2,27
